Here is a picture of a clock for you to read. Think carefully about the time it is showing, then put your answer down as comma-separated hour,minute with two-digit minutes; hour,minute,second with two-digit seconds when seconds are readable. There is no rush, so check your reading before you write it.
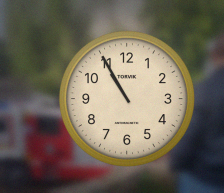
10,55
